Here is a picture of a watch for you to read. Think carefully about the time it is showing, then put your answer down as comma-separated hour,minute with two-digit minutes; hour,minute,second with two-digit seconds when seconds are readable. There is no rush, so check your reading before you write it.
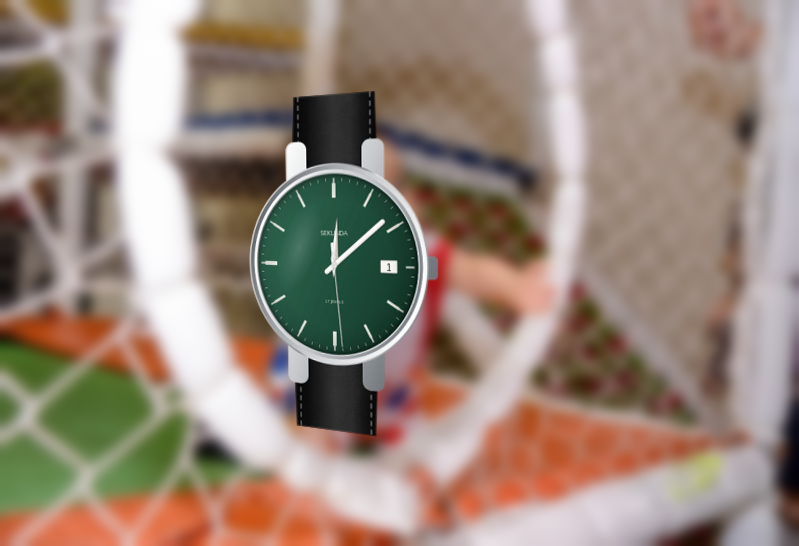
12,08,29
